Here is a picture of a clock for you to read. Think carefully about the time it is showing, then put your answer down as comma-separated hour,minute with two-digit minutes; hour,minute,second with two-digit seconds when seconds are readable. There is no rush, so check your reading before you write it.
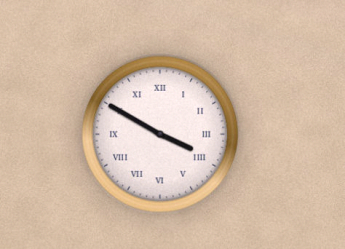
3,50
